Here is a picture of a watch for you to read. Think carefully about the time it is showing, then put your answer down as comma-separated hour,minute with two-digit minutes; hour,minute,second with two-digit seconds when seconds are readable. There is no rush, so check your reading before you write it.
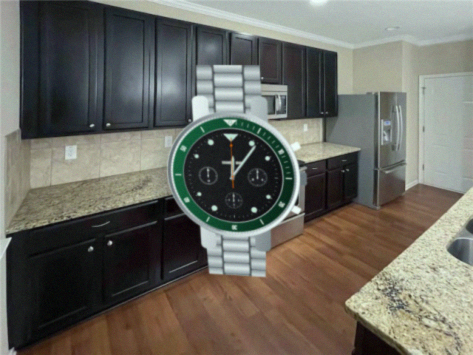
12,06
